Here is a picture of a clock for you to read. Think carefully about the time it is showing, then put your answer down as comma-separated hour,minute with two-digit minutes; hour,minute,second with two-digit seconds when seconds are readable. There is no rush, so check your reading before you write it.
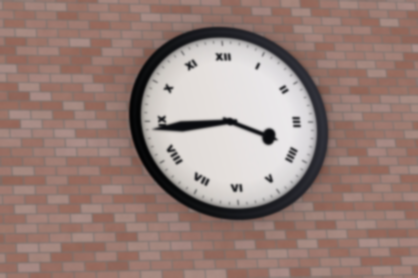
3,44
